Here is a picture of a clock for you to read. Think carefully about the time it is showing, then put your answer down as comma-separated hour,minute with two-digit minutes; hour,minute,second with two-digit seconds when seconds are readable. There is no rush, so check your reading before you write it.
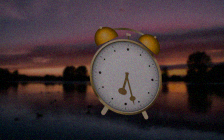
6,27
